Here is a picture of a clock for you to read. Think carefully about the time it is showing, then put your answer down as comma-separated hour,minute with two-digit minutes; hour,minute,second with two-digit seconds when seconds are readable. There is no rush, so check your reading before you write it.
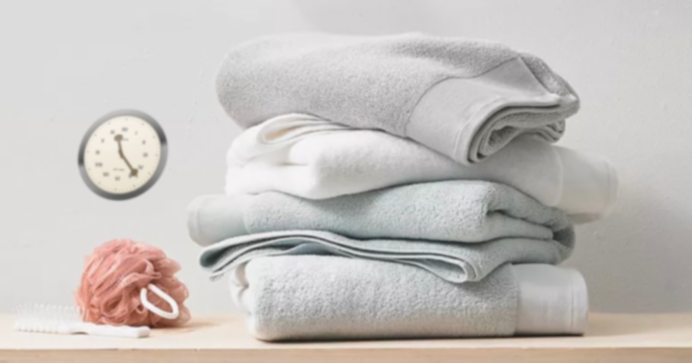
11,23
